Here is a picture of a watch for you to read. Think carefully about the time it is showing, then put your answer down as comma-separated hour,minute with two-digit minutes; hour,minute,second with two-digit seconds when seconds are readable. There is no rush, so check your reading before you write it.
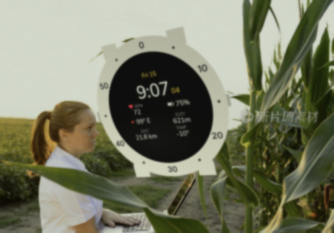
9,07
